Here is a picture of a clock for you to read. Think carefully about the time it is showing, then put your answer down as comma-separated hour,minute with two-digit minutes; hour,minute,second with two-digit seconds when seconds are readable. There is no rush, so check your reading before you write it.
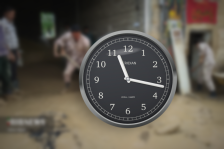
11,17
